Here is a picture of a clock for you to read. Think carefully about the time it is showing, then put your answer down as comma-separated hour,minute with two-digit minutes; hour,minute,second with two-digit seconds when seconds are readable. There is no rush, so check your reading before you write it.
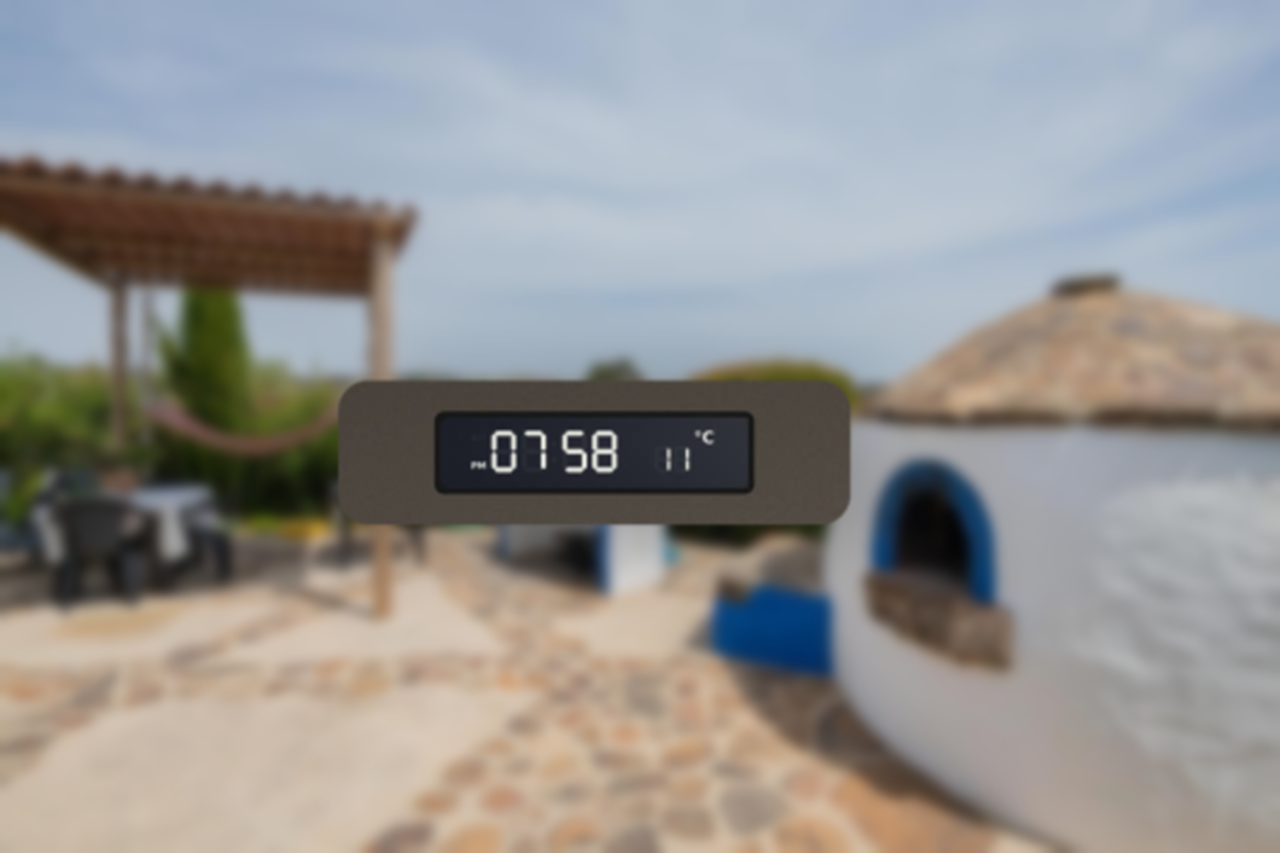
7,58
